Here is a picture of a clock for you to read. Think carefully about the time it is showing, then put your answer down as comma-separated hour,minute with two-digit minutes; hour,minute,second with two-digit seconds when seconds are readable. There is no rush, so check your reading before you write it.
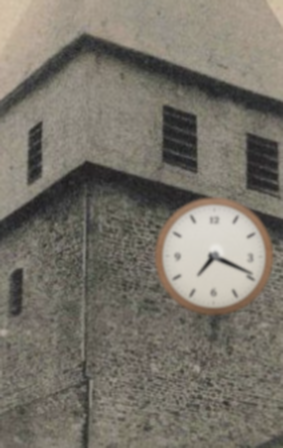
7,19
